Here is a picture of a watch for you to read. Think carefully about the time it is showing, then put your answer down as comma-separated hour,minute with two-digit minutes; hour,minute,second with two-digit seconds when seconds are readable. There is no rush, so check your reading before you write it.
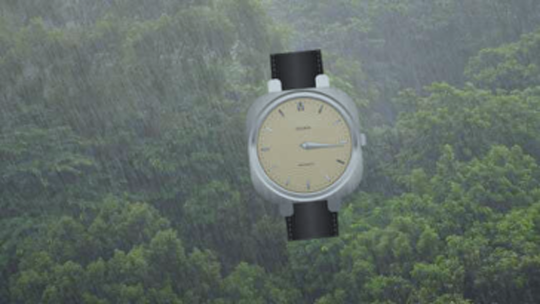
3,16
